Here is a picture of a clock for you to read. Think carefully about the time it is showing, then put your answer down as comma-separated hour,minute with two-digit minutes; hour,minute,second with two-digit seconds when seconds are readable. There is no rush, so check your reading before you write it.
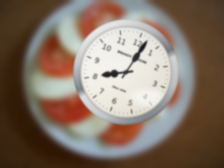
8,02
